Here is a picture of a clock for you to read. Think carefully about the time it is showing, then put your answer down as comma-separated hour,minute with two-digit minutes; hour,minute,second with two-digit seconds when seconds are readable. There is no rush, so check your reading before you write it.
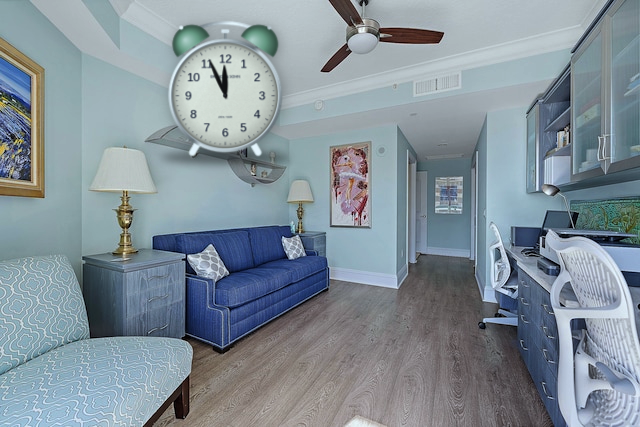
11,56
